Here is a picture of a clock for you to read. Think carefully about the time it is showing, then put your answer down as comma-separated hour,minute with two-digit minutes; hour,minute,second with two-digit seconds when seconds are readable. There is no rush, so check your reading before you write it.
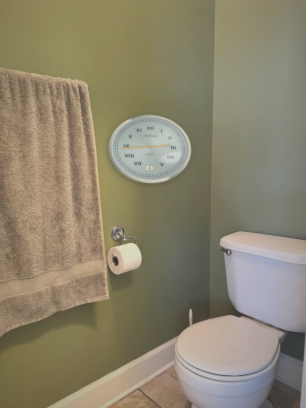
2,44
